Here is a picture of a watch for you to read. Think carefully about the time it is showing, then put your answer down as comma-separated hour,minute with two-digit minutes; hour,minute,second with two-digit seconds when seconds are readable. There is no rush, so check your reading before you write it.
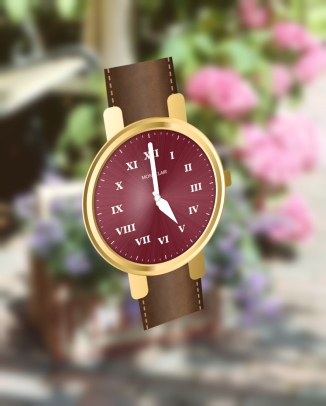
5,00
